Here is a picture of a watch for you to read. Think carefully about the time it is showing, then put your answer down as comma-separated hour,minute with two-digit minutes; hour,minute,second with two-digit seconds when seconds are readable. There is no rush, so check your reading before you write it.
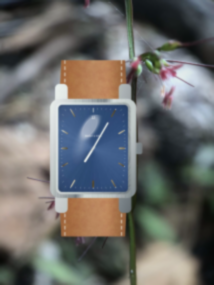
7,05
